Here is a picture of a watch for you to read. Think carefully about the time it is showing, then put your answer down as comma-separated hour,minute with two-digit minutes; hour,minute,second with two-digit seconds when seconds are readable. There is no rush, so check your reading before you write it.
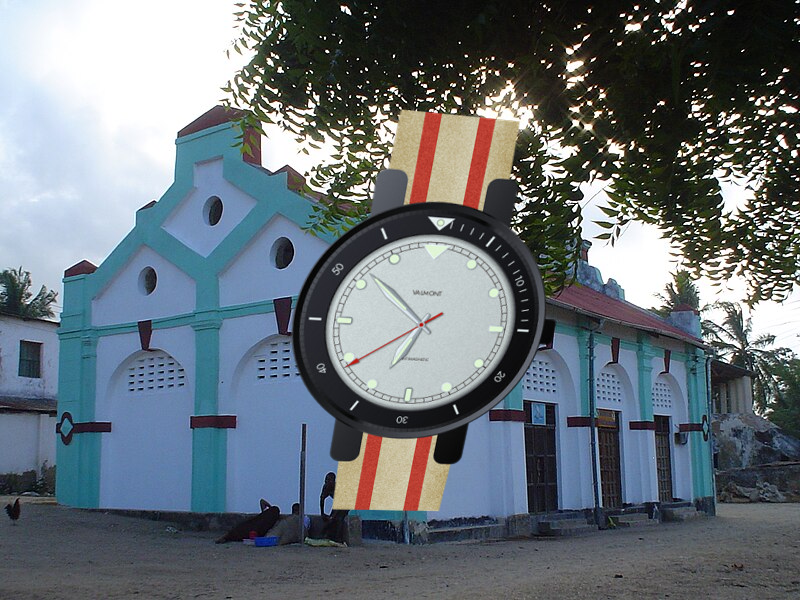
6,51,39
